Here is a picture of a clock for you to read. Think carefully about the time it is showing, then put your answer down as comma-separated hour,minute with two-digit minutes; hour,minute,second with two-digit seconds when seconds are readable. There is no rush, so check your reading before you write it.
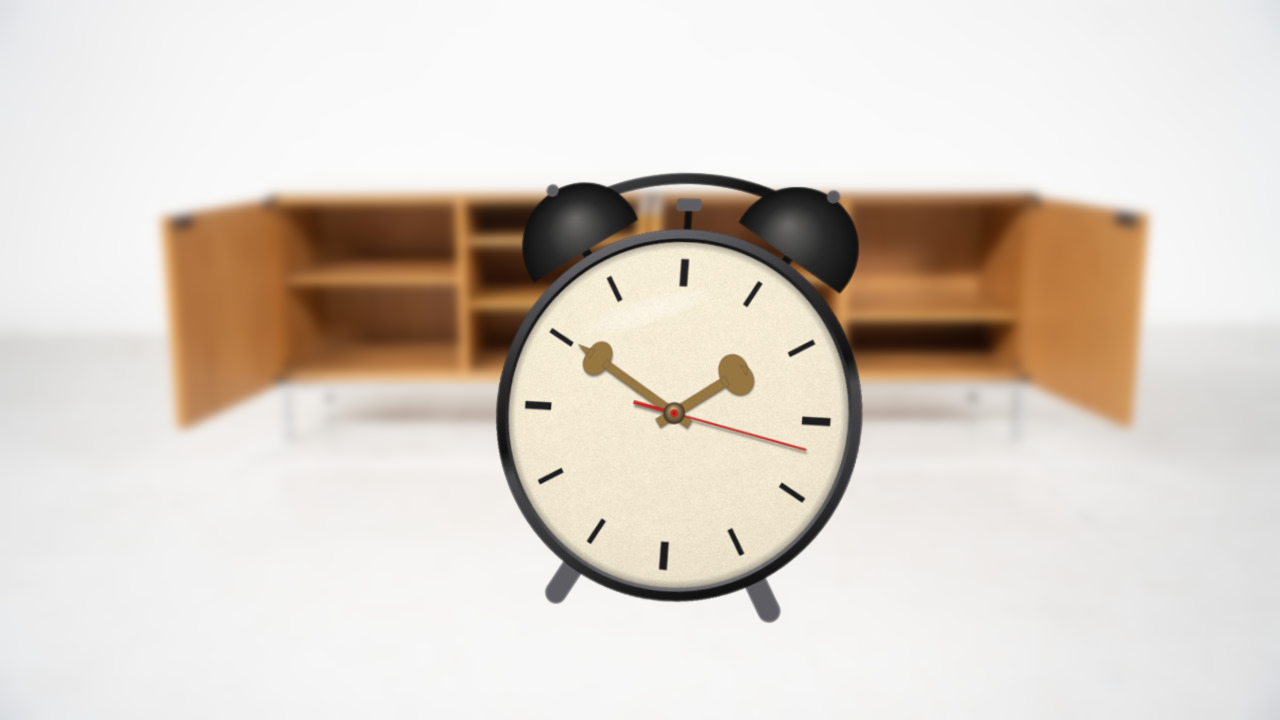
1,50,17
